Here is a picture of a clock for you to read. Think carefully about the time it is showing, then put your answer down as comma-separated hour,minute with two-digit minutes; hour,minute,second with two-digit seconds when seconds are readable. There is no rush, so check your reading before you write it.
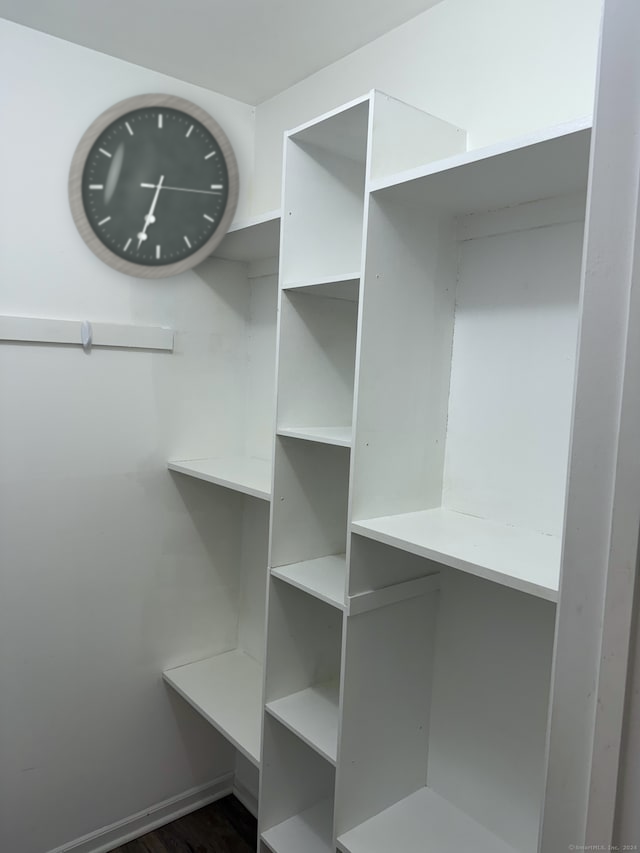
6,33,16
